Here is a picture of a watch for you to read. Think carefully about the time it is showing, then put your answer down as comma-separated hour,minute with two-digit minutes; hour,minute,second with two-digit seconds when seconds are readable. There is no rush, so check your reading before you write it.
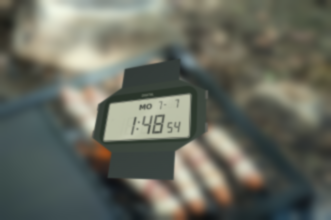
1,48
